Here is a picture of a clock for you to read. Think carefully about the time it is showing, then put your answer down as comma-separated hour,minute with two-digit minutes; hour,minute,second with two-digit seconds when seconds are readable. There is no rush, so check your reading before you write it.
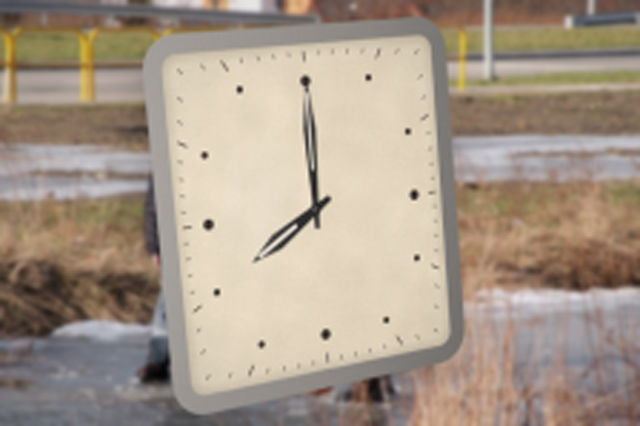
8,00
